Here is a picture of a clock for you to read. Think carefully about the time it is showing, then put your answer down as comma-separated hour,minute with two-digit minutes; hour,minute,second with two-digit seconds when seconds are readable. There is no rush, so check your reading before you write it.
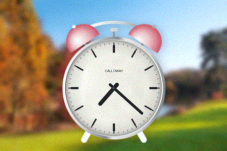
7,22
